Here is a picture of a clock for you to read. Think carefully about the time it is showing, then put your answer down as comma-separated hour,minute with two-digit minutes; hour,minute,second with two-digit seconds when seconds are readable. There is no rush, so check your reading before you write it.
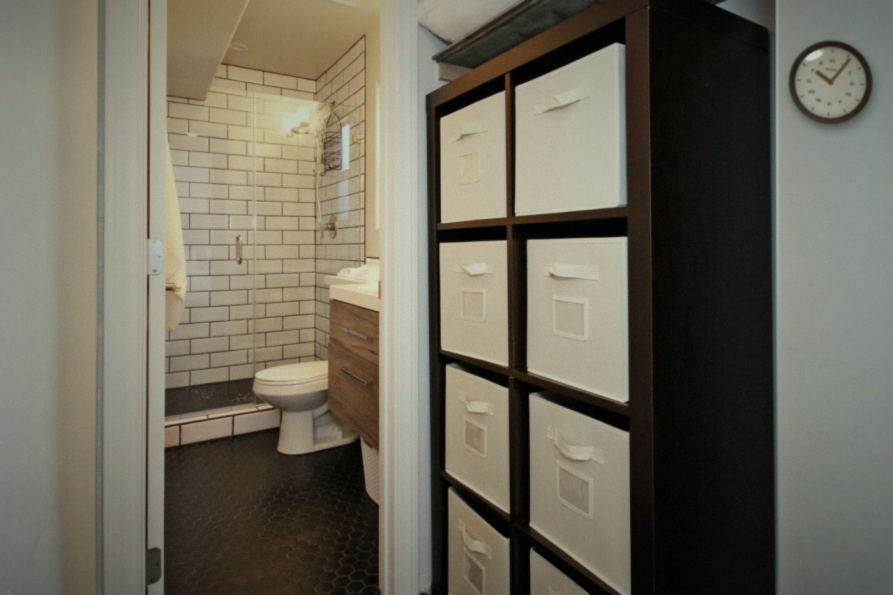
10,06
